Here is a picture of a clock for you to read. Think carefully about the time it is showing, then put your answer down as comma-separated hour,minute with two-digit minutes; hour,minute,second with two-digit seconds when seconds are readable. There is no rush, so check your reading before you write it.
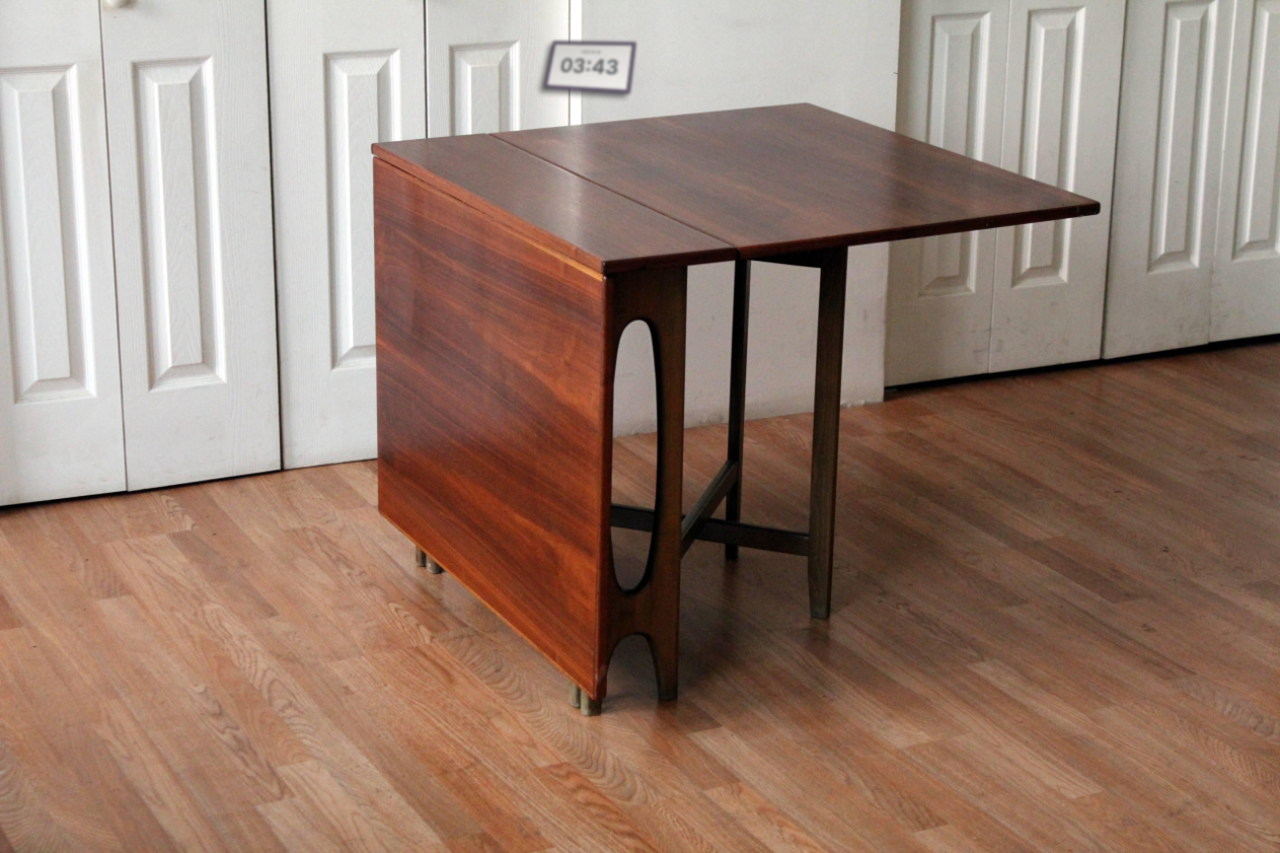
3,43
